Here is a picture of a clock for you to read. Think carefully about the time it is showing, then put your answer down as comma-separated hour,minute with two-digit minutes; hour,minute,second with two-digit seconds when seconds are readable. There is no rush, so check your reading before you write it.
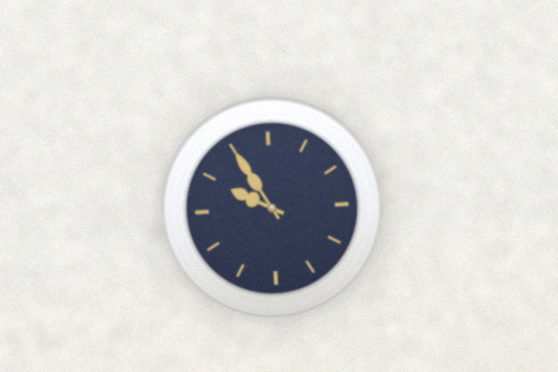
9,55
